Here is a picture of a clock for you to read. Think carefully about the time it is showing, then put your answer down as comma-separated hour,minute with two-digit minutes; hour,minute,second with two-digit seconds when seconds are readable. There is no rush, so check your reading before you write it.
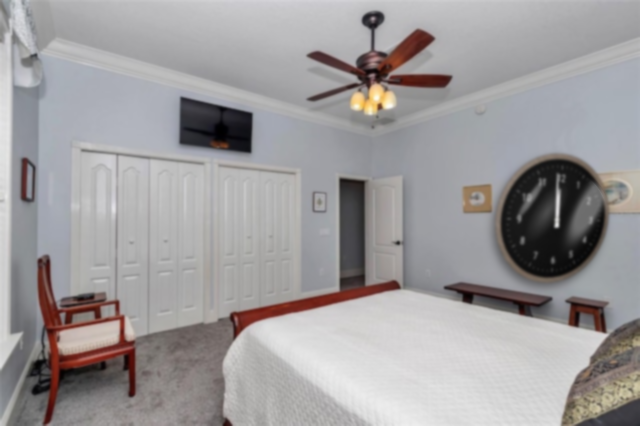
11,59
